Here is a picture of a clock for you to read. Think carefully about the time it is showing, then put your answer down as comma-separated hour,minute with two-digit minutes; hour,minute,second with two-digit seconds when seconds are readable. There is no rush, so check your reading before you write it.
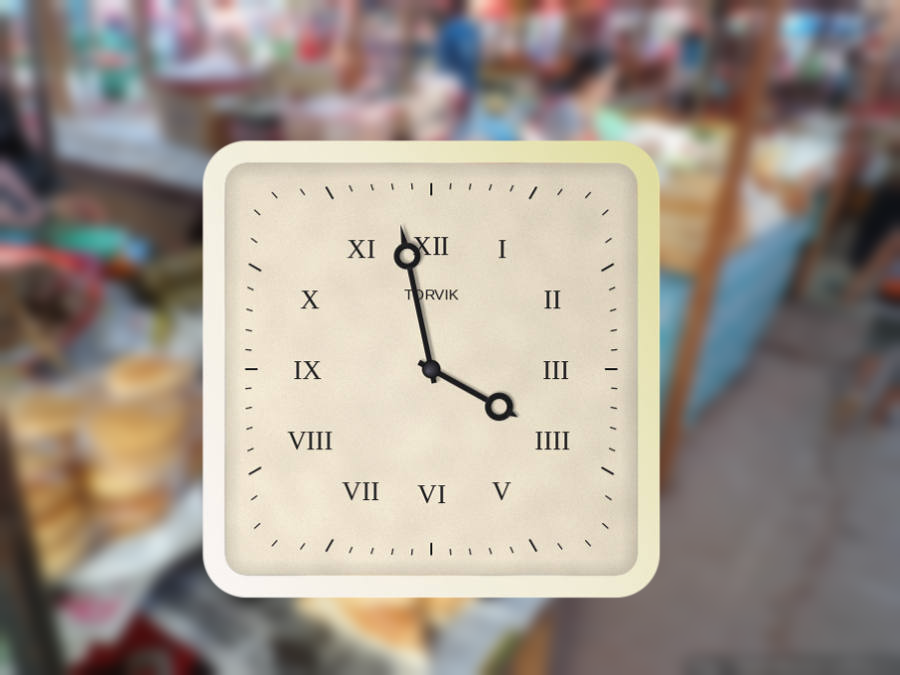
3,58
